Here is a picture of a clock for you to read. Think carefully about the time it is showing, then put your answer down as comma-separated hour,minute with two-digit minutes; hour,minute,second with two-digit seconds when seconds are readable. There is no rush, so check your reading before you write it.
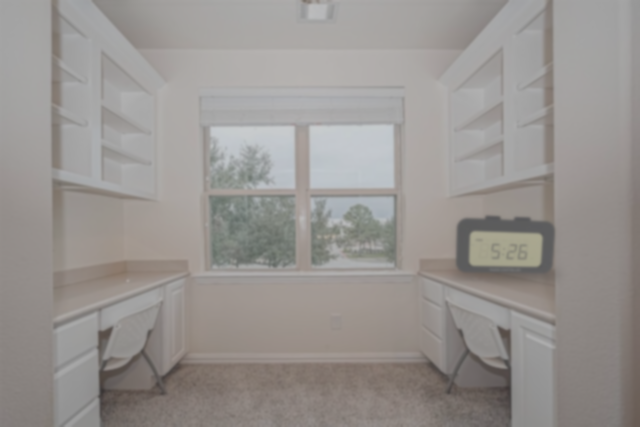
5,26
